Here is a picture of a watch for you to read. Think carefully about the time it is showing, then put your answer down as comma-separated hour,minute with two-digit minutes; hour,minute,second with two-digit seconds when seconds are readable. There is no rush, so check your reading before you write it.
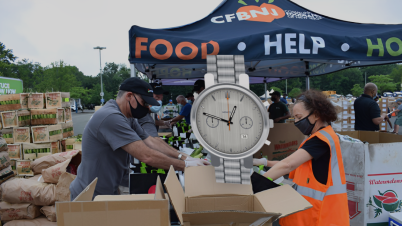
12,48
